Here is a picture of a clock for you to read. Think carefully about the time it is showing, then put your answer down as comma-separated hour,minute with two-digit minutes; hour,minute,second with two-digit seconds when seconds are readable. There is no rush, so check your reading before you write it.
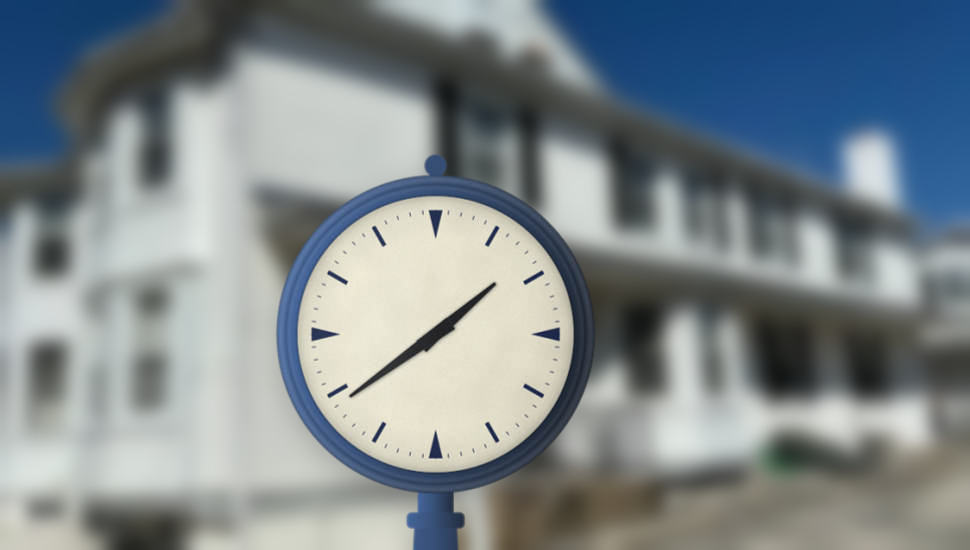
1,39
